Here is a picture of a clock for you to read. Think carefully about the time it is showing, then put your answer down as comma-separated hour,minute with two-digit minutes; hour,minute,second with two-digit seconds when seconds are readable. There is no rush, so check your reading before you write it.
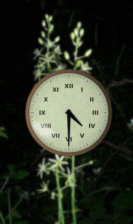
4,30
